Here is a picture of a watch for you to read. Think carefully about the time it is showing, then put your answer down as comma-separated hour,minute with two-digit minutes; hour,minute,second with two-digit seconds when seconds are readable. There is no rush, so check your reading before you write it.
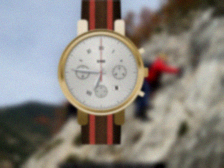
6,46
